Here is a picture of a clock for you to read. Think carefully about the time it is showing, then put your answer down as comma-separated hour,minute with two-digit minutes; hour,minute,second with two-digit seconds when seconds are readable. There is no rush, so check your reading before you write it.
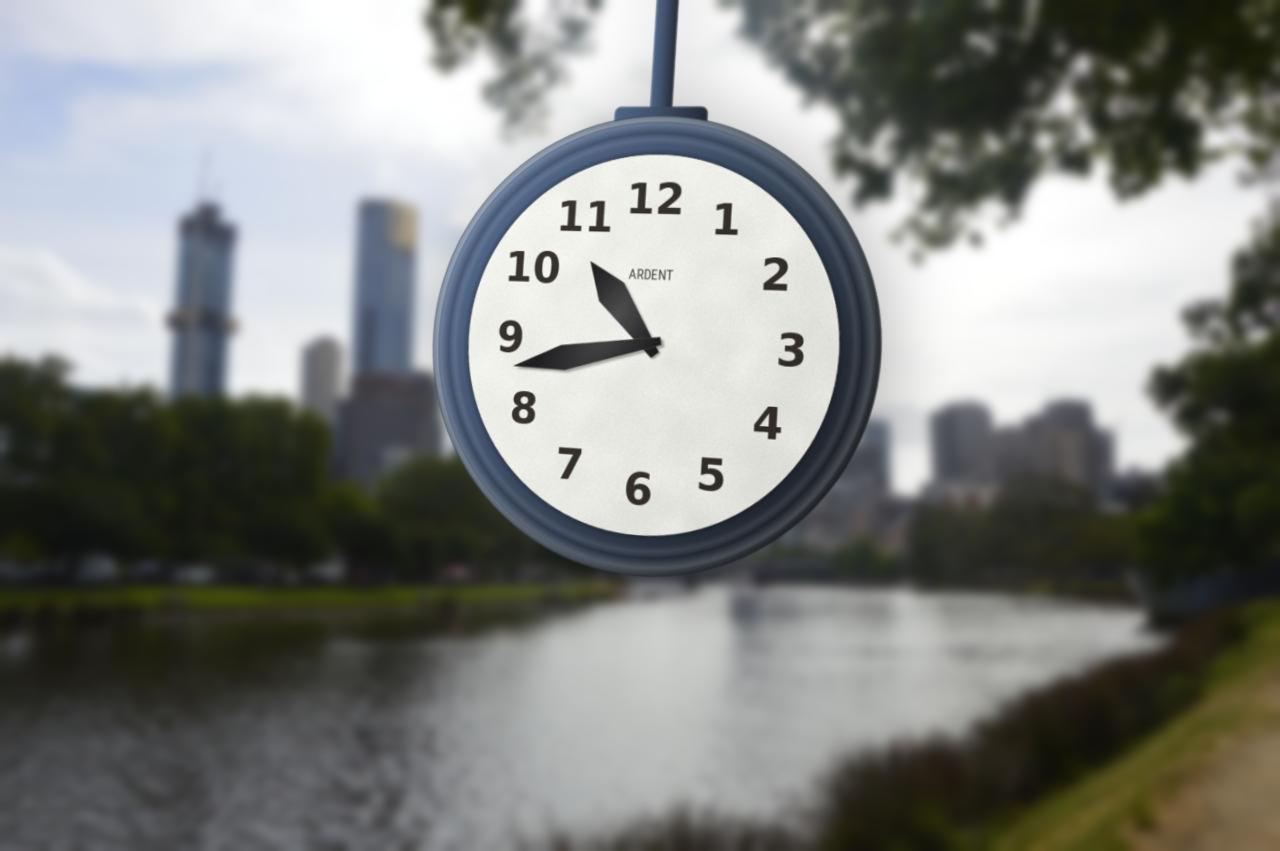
10,43
